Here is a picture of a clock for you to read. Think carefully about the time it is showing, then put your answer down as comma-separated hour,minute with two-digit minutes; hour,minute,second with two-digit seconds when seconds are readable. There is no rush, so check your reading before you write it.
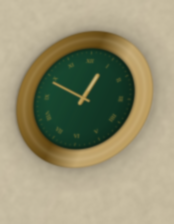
12,49
